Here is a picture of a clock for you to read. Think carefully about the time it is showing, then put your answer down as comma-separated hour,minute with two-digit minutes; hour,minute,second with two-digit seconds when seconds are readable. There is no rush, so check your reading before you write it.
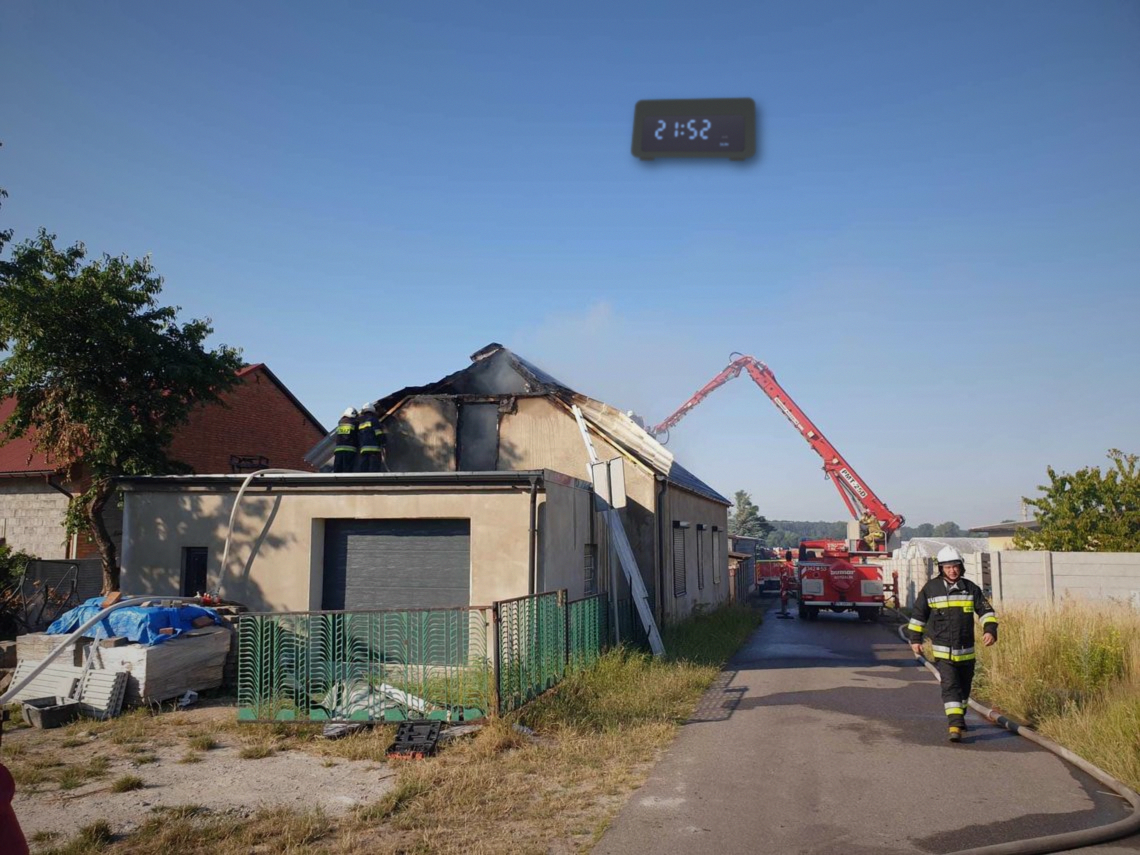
21,52
